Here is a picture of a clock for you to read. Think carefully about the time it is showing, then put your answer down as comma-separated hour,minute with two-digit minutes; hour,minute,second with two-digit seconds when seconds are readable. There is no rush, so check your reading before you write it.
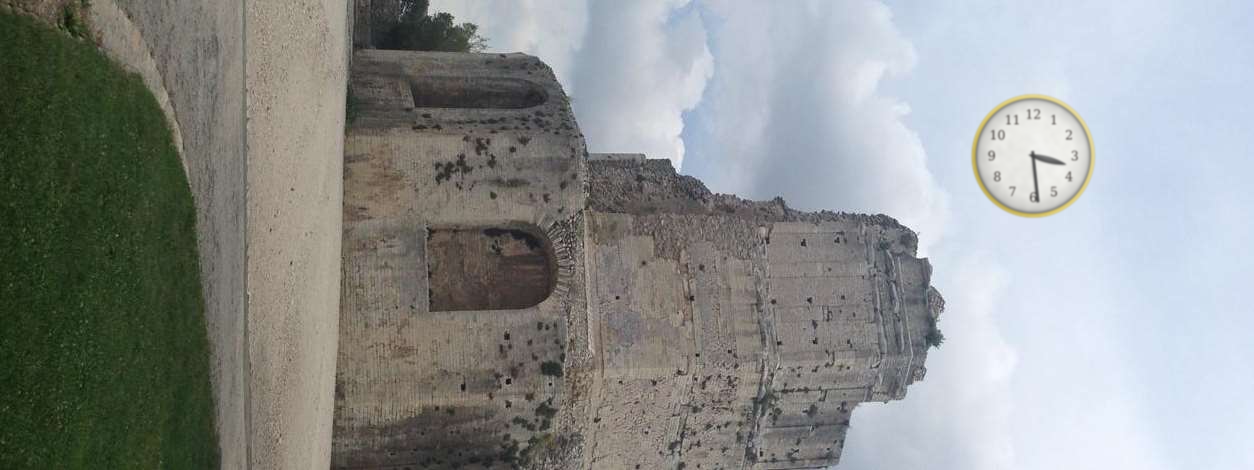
3,29
